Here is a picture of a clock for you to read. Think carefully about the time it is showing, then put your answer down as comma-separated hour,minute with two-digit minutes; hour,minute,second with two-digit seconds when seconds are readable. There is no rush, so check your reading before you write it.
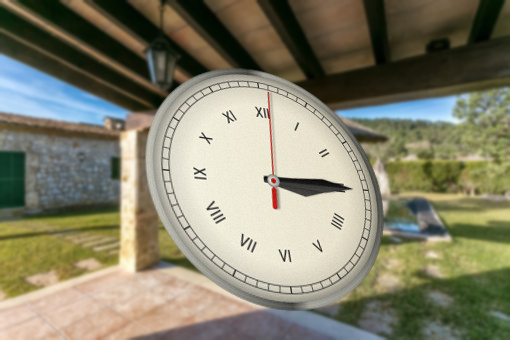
3,15,01
